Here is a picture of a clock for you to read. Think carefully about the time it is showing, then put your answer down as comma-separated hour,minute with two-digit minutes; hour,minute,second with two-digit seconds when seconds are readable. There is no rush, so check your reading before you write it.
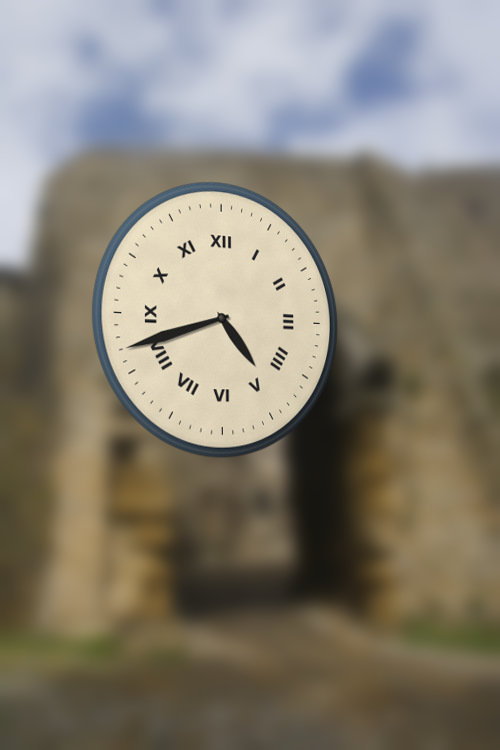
4,42
